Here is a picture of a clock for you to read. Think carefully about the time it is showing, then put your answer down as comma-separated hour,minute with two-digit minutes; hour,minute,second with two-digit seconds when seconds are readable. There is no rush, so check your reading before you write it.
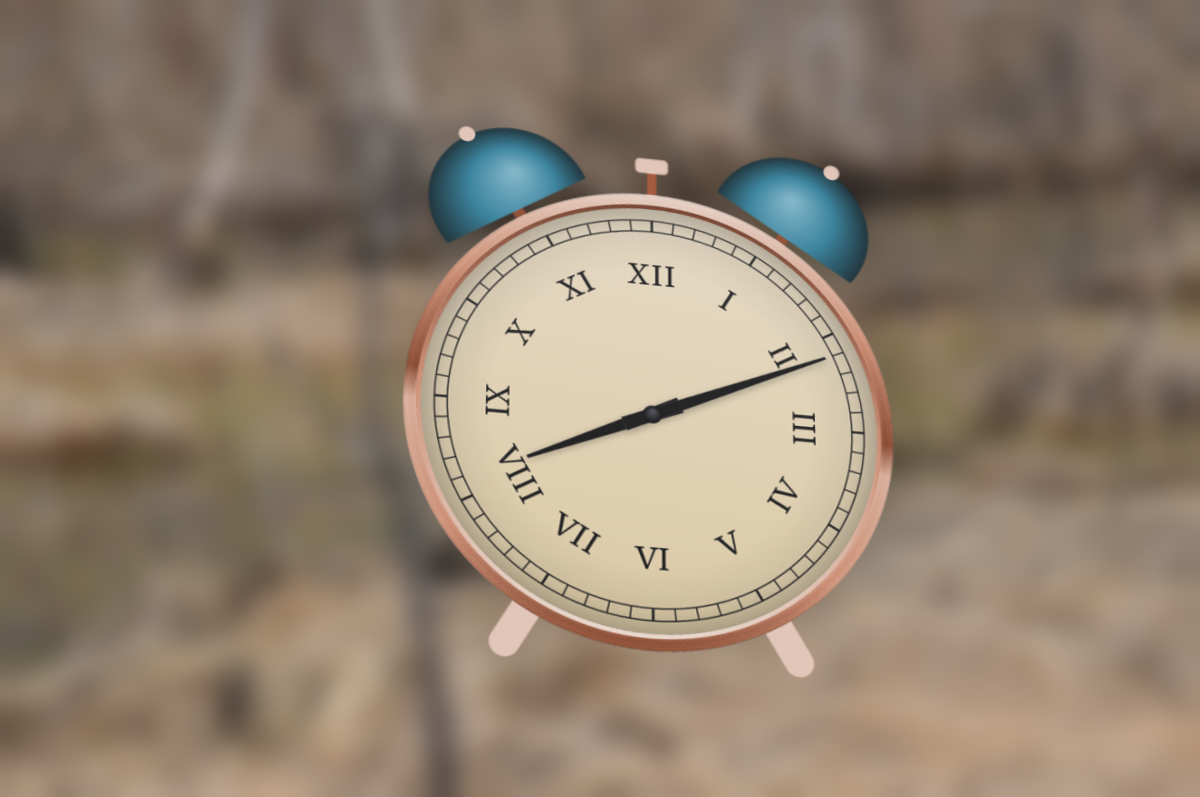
8,11
